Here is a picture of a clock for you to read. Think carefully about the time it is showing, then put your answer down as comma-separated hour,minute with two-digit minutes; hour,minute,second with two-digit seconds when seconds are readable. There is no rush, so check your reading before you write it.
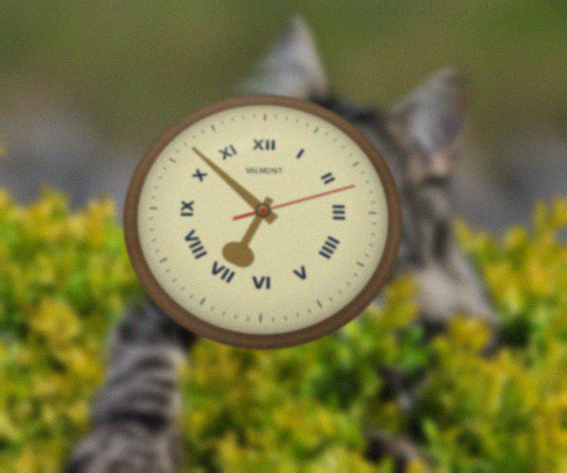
6,52,12
